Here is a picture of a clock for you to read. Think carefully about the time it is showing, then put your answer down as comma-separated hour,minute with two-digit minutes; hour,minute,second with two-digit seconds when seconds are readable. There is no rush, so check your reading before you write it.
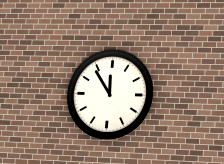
11,54
